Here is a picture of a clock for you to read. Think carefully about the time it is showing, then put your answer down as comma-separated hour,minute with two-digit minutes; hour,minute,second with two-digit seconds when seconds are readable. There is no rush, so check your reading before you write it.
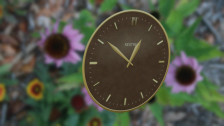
12,51
